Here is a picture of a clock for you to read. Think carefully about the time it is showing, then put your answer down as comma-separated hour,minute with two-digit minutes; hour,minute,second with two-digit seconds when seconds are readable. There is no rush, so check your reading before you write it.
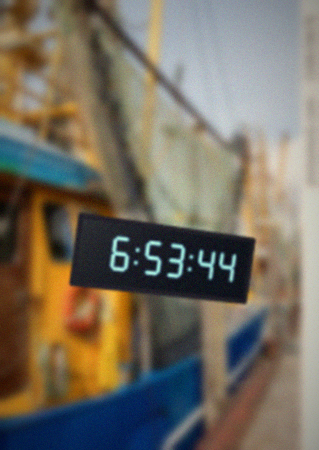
6,53,44
